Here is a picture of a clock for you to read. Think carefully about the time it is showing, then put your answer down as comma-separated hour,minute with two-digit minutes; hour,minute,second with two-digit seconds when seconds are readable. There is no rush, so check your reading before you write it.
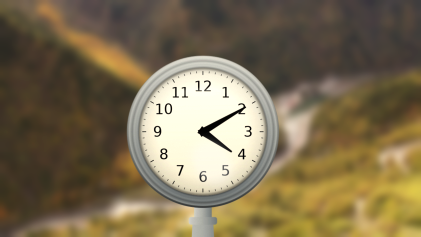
4,10
